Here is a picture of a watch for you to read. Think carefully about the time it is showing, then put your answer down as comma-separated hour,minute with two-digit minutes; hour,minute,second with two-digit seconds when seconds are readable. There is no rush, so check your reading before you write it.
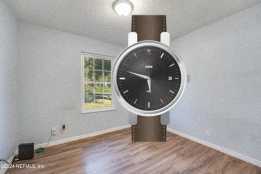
5,48
